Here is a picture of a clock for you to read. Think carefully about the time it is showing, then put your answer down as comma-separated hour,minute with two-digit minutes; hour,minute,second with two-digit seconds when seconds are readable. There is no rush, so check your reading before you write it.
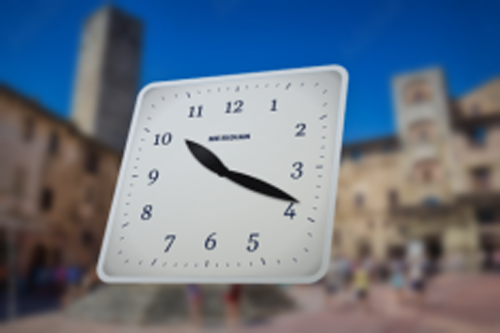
10,19
